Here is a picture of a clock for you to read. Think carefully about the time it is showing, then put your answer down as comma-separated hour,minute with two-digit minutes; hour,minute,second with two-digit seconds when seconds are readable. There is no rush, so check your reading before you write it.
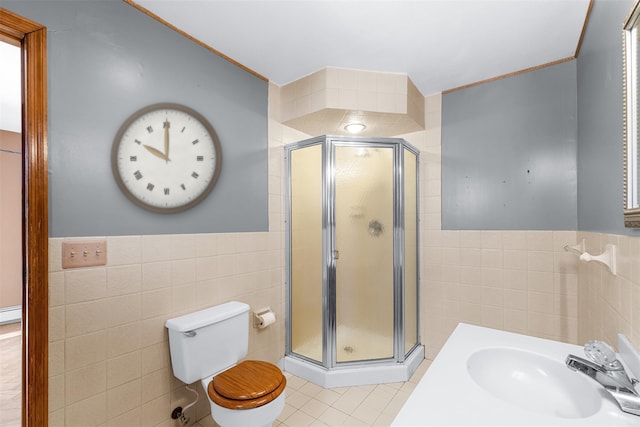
10,00
